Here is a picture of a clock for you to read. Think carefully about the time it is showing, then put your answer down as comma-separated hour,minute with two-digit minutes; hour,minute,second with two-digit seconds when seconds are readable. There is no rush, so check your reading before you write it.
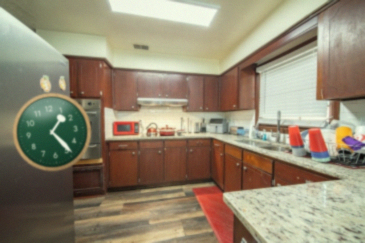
1,24
